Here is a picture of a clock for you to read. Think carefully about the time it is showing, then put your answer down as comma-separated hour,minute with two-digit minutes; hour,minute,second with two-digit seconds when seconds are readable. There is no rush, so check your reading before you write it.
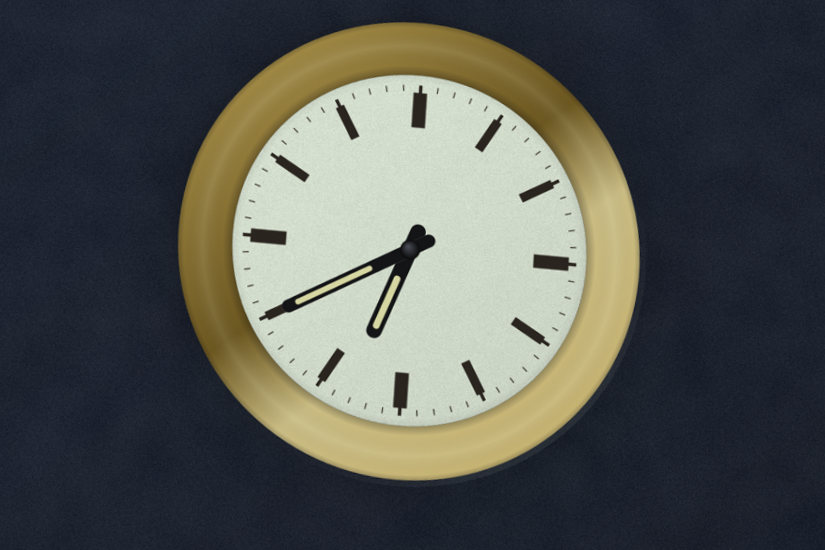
6,40
